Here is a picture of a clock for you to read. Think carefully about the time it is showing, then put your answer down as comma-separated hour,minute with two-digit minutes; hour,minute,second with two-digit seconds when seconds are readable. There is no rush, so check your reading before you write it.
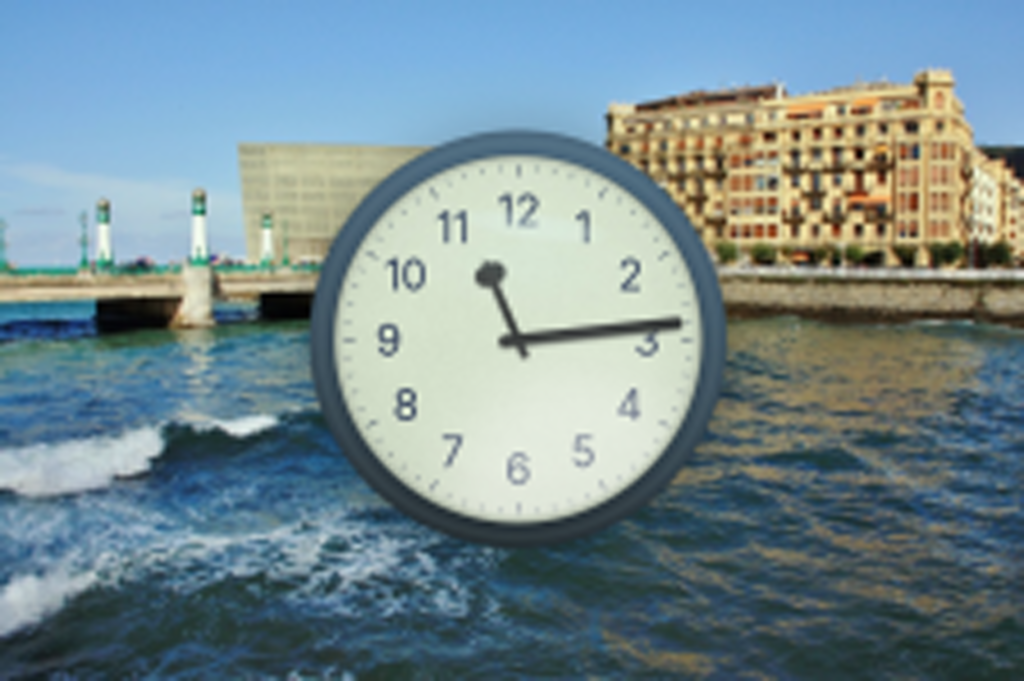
11,14
